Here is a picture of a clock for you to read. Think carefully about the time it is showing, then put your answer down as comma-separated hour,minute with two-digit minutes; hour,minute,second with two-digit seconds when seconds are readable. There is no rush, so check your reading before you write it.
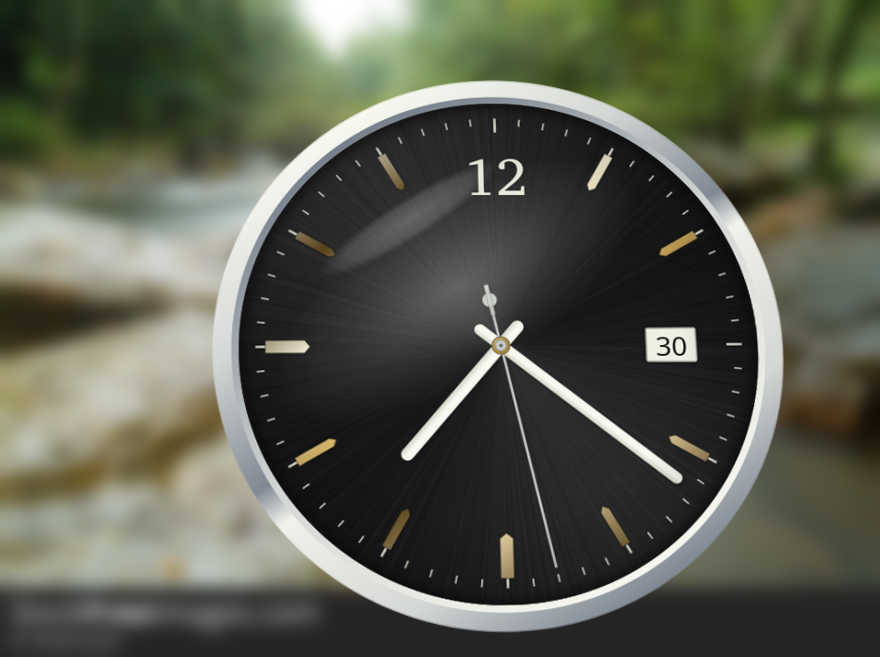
7,21,28
